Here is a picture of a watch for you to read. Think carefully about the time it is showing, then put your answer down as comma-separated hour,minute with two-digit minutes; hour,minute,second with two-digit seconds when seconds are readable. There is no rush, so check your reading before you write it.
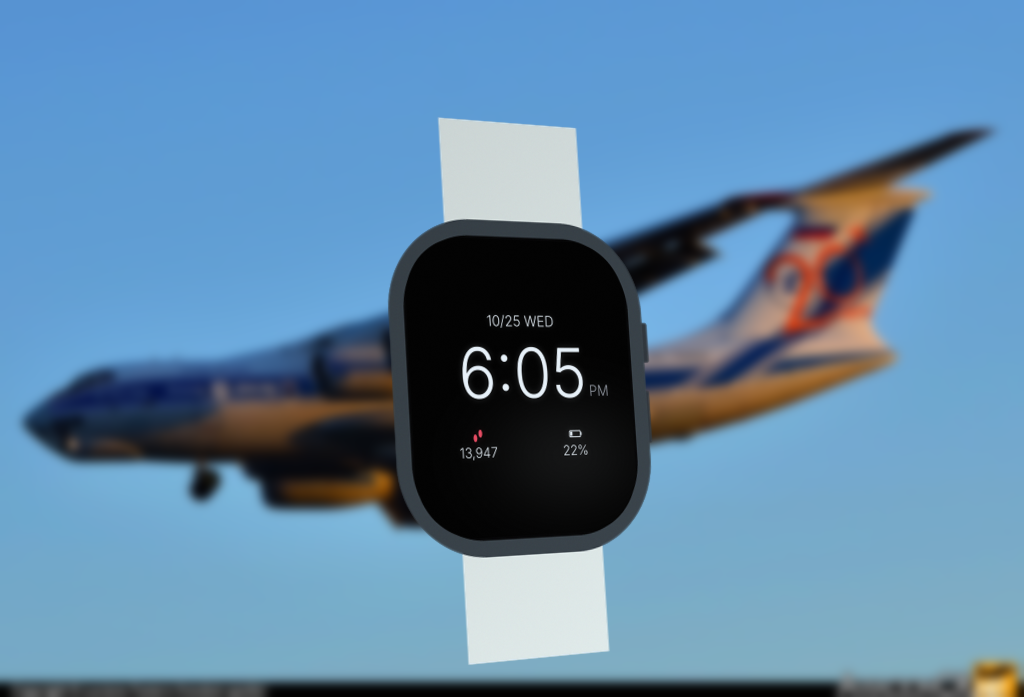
6,05
